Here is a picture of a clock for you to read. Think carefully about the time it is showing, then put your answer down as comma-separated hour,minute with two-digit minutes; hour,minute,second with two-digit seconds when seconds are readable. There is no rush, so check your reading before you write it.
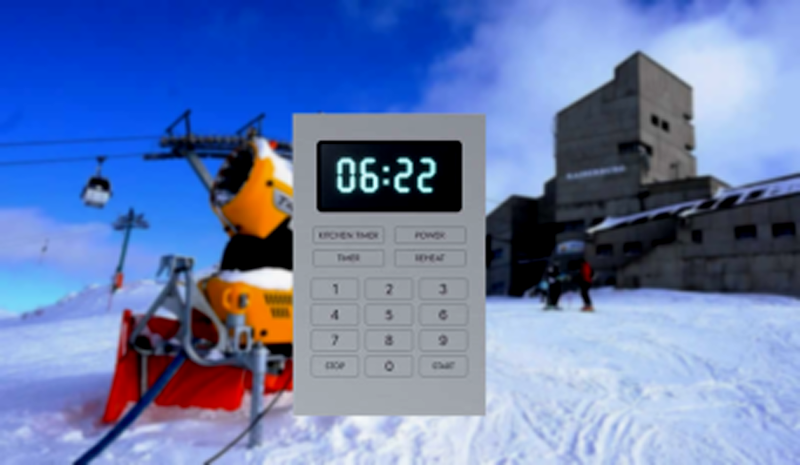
6,22
